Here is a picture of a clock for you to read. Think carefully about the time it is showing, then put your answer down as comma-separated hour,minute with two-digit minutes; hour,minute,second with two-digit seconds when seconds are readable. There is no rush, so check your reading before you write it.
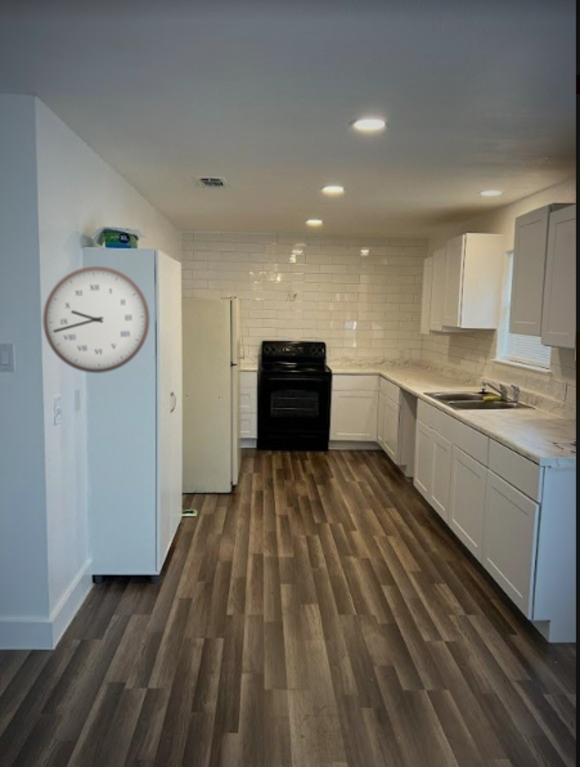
9,43
